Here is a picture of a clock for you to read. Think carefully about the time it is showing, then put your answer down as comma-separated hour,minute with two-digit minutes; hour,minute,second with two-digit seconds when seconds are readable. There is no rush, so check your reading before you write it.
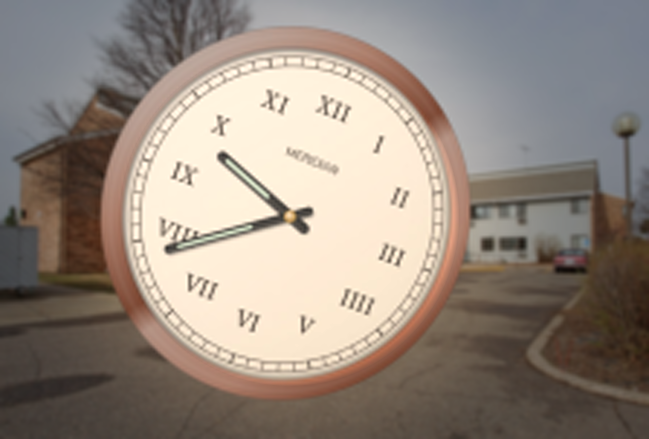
9,39
